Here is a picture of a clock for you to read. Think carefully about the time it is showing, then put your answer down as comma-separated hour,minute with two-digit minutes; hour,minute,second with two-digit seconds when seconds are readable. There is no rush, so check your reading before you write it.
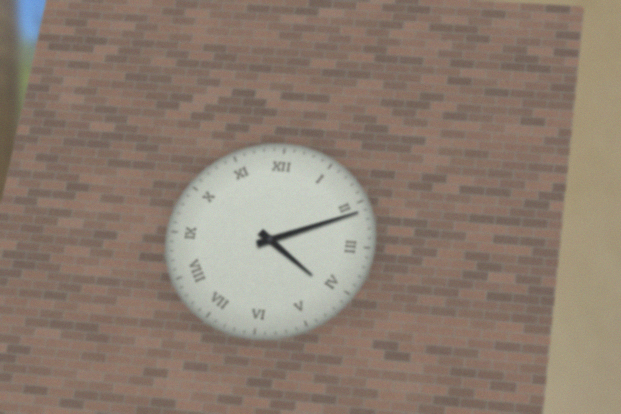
4,11
